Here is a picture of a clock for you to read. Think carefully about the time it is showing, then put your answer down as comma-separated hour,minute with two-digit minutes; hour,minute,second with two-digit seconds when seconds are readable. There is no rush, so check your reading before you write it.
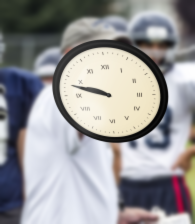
9,48
